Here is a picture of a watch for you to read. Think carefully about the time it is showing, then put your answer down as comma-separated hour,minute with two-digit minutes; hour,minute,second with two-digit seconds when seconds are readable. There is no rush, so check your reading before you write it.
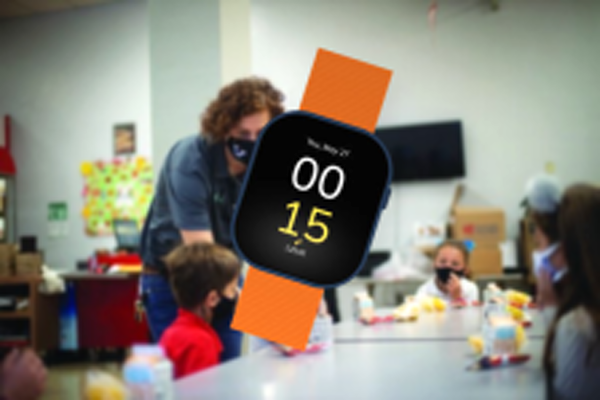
0,15
